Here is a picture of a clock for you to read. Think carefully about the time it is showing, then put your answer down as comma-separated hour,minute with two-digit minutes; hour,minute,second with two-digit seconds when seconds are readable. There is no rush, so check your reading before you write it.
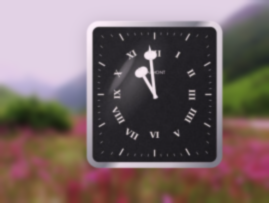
10,59
